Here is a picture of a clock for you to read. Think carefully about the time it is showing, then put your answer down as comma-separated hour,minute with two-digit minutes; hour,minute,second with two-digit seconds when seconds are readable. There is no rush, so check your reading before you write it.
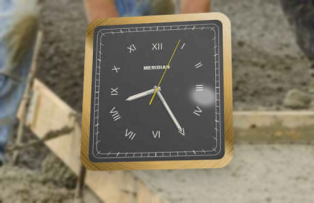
8,25,04
